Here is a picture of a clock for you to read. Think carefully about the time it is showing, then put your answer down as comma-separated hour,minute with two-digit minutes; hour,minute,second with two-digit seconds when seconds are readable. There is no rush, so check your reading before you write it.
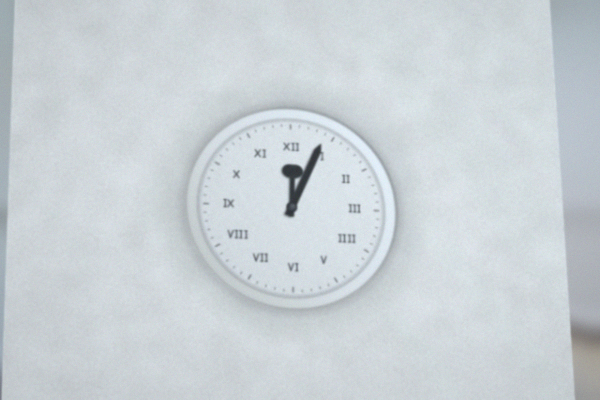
12,04
